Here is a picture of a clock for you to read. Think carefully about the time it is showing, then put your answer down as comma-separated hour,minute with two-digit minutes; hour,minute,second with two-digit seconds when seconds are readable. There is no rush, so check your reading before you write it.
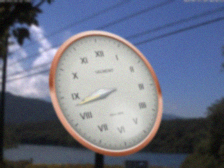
8,43
